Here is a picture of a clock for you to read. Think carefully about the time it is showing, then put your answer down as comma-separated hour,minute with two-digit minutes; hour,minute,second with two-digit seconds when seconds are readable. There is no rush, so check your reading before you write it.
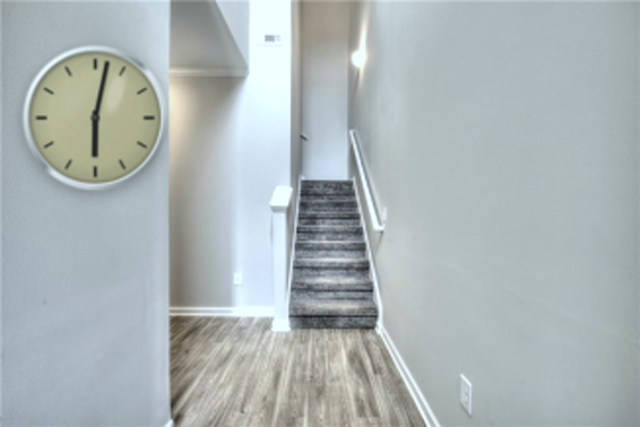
6,02
